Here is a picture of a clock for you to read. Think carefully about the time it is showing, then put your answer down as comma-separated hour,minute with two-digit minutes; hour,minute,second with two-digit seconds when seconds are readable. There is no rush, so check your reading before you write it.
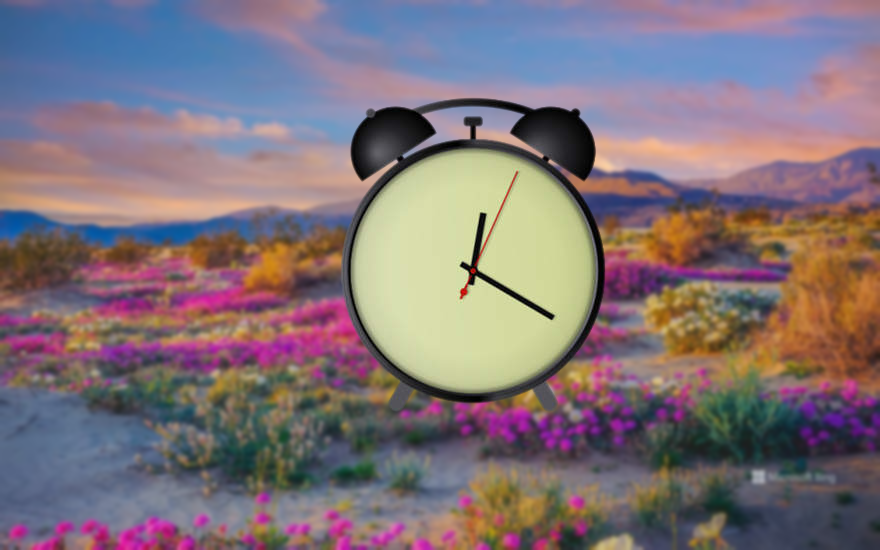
12,20,04
